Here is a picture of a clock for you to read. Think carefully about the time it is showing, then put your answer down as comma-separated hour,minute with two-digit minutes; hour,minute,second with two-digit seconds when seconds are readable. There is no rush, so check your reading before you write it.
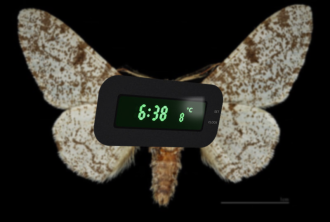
6,38
